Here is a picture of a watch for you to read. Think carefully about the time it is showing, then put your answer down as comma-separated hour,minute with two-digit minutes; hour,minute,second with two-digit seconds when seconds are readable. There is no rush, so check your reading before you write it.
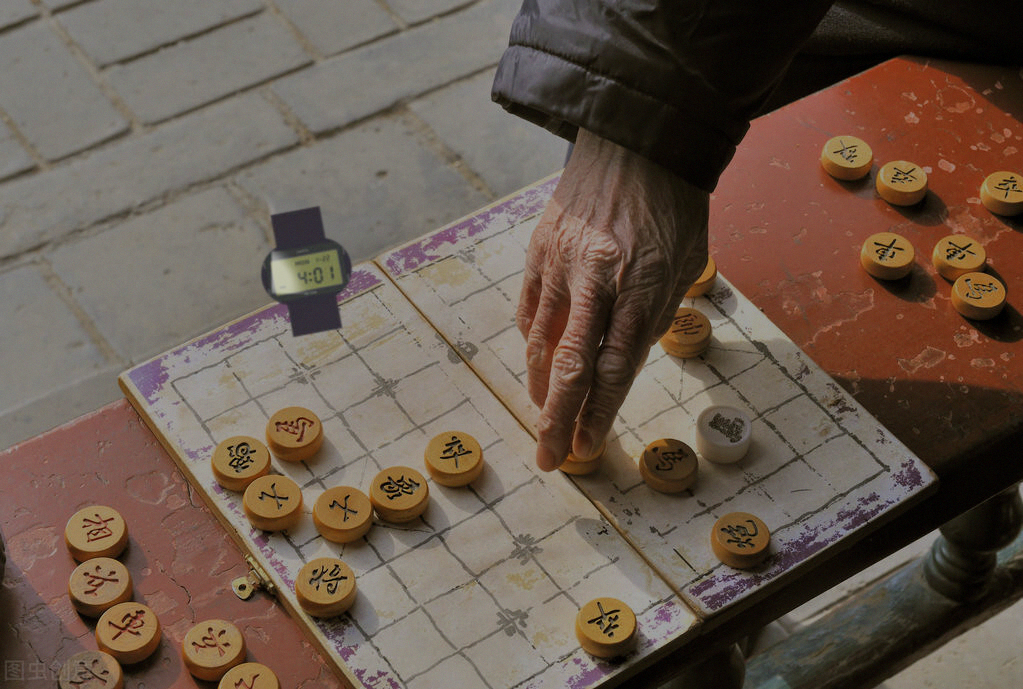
4,01
